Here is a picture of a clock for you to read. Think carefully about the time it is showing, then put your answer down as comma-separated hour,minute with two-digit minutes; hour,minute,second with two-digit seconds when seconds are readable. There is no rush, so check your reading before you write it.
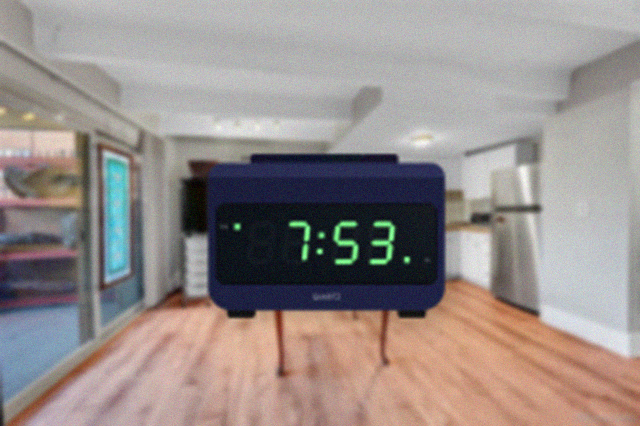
7,53
